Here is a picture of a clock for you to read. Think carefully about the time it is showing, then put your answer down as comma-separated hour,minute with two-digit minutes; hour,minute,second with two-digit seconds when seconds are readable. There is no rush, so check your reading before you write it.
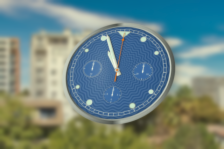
10,56
